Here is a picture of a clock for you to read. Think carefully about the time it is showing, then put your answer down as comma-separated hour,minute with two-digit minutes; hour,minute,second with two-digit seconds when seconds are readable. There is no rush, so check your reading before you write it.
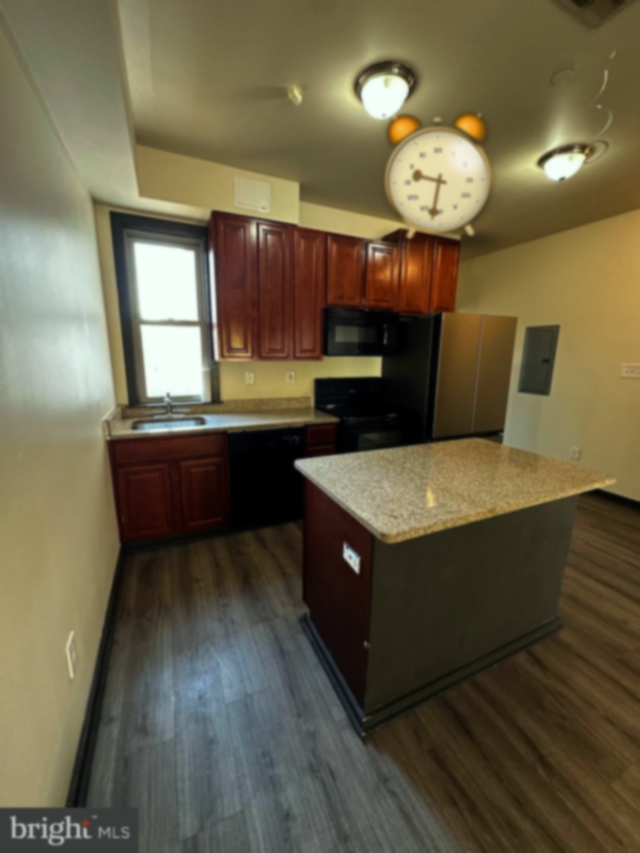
9,32
